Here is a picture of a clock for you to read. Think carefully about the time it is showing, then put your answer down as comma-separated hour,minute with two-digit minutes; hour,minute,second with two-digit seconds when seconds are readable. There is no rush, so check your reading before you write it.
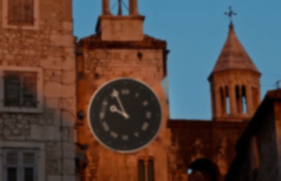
9,56
